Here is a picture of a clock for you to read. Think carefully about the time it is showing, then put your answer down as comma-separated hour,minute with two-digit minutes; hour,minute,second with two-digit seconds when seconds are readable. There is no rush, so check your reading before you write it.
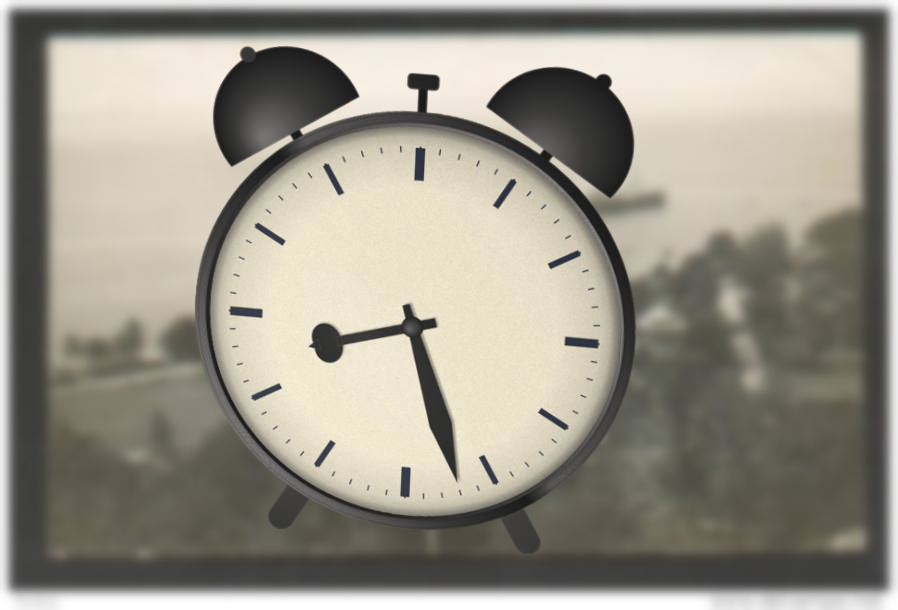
8,27
